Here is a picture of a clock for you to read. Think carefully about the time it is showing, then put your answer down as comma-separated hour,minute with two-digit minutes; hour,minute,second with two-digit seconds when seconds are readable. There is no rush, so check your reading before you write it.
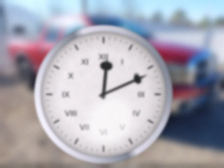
12,11
